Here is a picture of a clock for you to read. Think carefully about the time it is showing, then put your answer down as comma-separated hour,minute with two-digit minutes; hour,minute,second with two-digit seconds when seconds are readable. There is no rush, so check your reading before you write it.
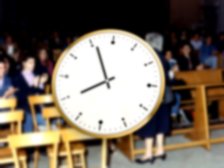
7,56
